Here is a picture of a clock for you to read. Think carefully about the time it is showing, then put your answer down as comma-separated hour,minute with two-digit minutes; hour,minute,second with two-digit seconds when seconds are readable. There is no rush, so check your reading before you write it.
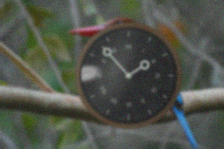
1,53
